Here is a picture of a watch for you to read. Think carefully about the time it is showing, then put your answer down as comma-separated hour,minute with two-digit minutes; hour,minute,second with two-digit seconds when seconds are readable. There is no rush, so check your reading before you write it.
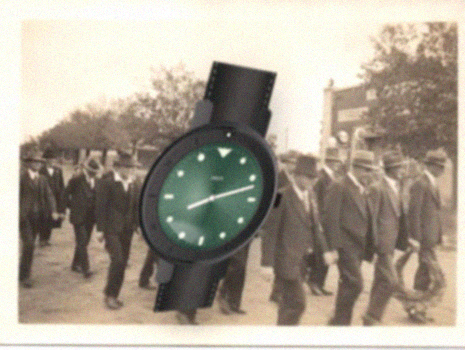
8,12
